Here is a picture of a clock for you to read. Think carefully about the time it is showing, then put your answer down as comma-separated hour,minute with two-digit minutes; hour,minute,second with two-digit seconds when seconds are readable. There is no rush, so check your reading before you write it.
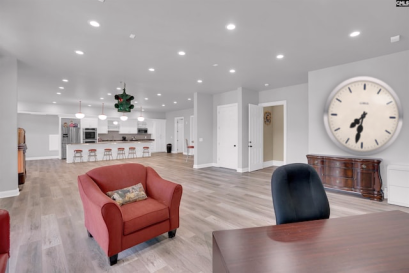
7,32
